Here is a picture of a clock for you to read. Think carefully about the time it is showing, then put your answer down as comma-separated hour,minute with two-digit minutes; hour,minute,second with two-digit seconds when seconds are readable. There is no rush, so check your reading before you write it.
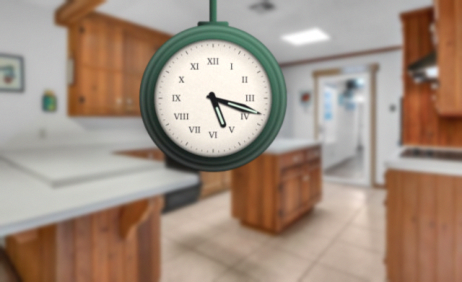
5,18
